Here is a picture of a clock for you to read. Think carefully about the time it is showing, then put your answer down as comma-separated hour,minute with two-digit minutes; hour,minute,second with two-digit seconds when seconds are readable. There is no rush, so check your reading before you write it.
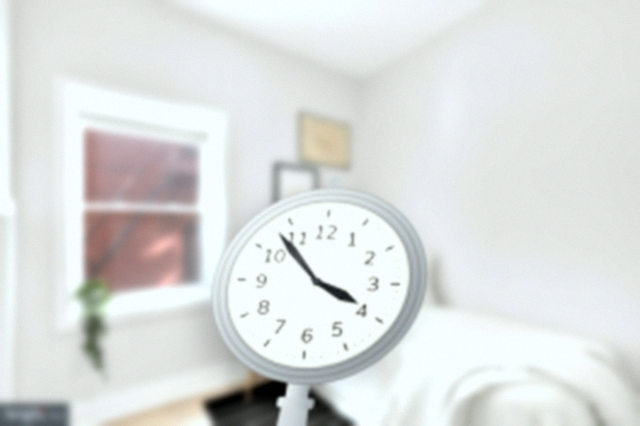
3,53
